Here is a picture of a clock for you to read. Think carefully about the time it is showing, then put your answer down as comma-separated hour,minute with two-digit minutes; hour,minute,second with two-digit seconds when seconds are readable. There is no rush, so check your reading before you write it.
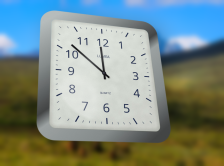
11,52
